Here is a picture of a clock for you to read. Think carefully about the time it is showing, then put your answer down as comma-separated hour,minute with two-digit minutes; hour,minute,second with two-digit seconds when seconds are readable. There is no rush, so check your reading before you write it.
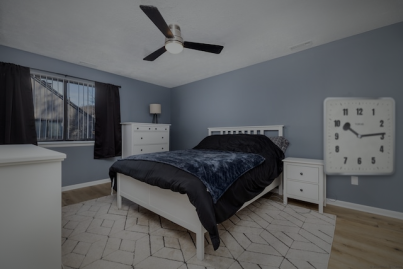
10,14
